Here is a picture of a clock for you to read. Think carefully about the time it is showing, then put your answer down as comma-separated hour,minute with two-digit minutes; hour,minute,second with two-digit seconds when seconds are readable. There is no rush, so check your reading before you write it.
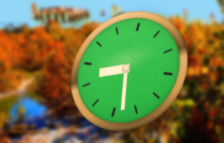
8,28
